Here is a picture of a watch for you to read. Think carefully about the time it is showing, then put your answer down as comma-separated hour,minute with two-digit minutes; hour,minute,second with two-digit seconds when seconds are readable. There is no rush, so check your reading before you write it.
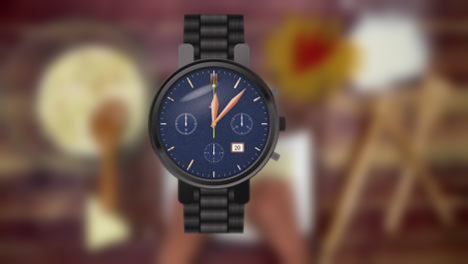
12,07
